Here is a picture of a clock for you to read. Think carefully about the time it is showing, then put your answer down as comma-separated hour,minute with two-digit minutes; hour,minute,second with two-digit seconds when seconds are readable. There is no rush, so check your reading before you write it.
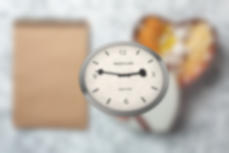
2,47
